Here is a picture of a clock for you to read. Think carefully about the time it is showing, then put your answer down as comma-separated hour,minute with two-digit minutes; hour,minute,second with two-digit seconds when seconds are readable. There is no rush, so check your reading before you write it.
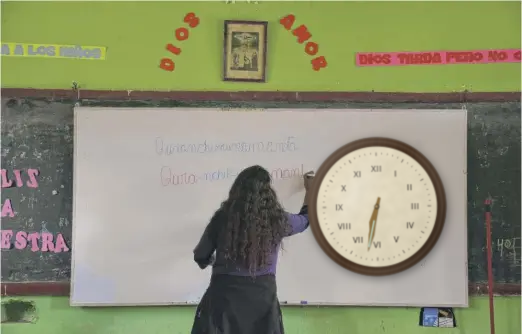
6,32
